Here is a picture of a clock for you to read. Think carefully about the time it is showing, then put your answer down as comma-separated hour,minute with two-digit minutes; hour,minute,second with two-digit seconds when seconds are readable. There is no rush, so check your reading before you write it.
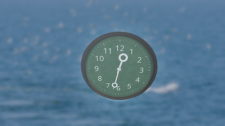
12,32
